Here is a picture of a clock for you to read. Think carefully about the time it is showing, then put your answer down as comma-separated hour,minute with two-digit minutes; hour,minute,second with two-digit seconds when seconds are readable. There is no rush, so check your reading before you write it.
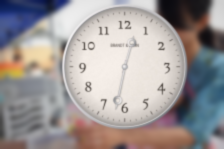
12,32
